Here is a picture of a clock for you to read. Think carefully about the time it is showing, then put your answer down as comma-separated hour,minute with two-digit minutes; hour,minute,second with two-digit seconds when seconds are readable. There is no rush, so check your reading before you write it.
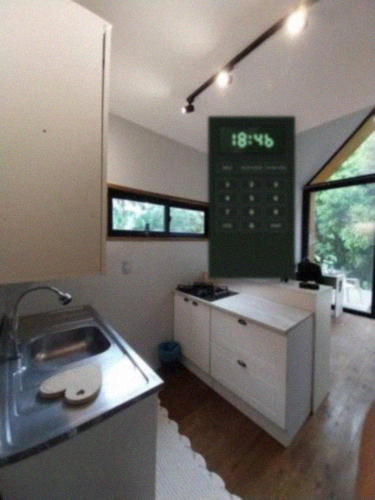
18,46
